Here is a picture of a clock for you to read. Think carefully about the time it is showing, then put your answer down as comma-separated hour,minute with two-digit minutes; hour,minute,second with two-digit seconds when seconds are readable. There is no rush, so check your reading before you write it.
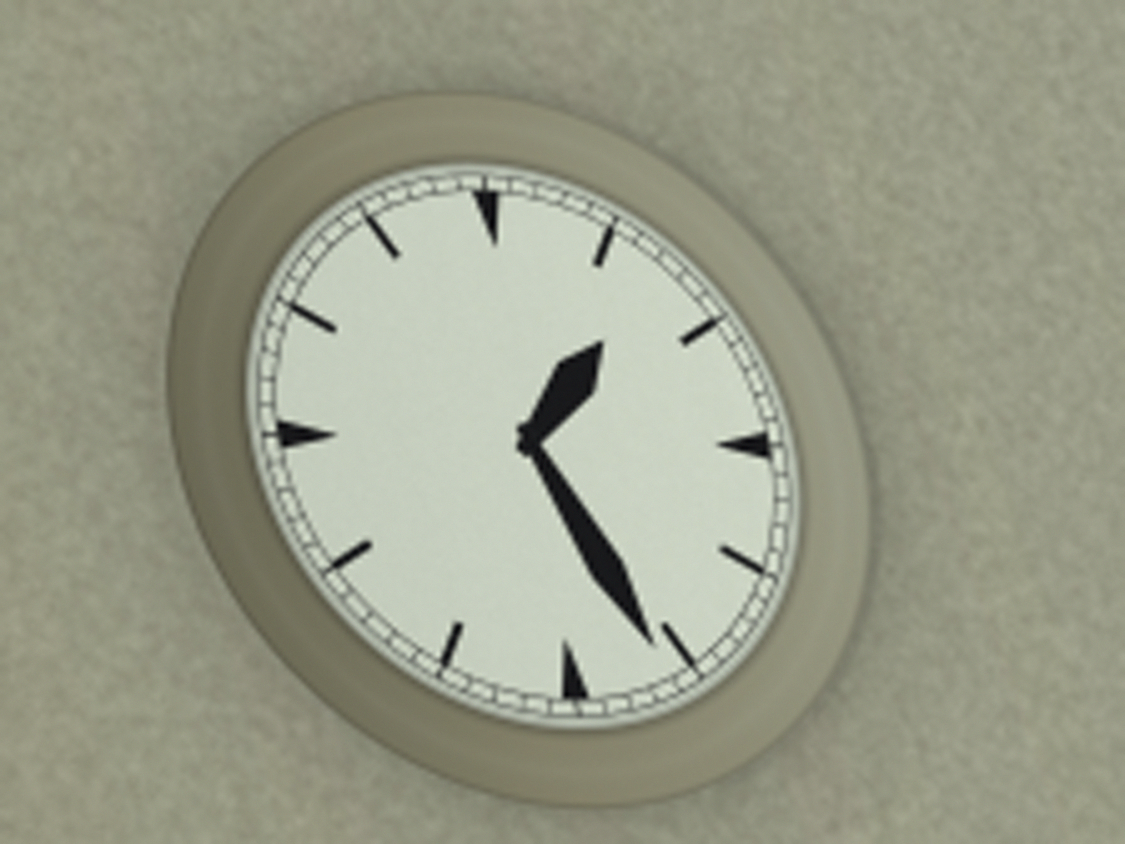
1,26
